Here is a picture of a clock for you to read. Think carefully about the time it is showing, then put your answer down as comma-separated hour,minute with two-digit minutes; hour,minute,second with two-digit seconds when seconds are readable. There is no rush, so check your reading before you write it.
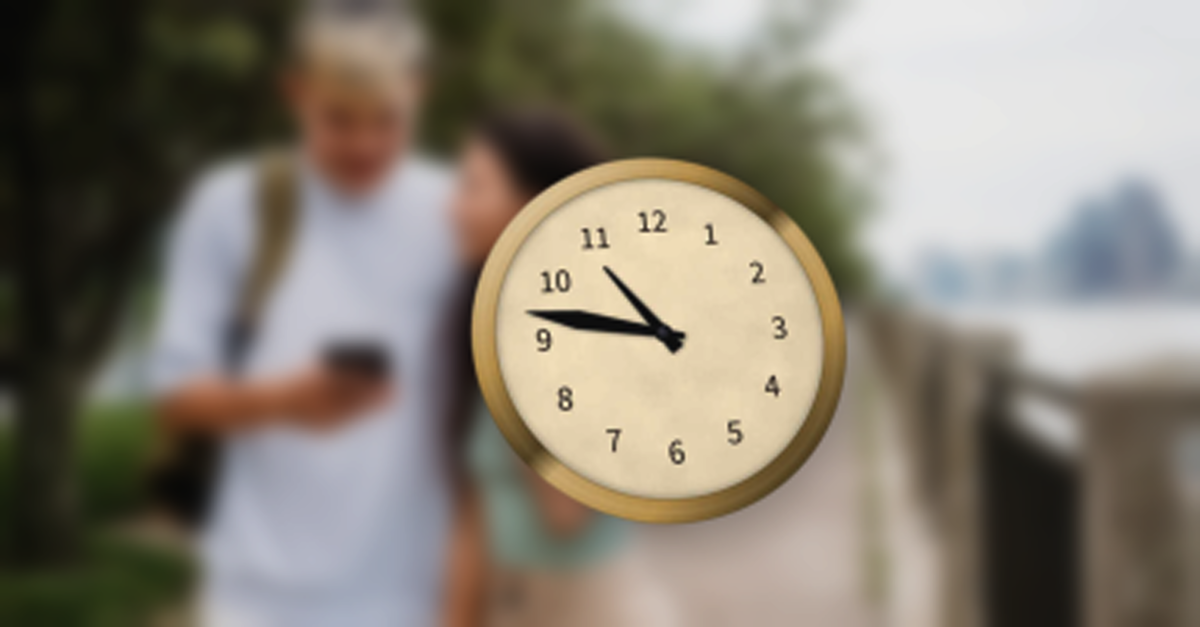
10,47
